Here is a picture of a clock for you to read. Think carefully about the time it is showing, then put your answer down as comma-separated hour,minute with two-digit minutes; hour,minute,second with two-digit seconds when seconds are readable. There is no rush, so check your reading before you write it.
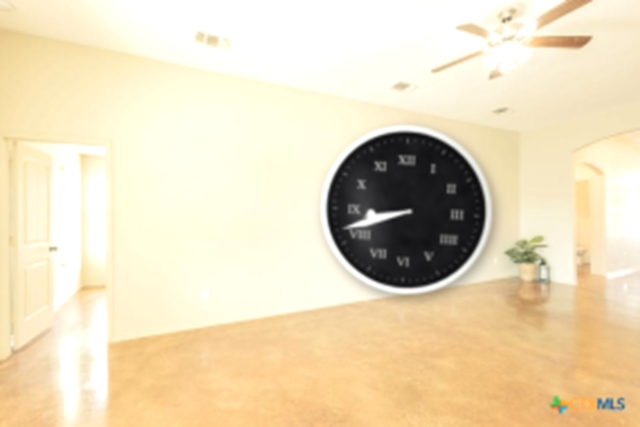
8,42
